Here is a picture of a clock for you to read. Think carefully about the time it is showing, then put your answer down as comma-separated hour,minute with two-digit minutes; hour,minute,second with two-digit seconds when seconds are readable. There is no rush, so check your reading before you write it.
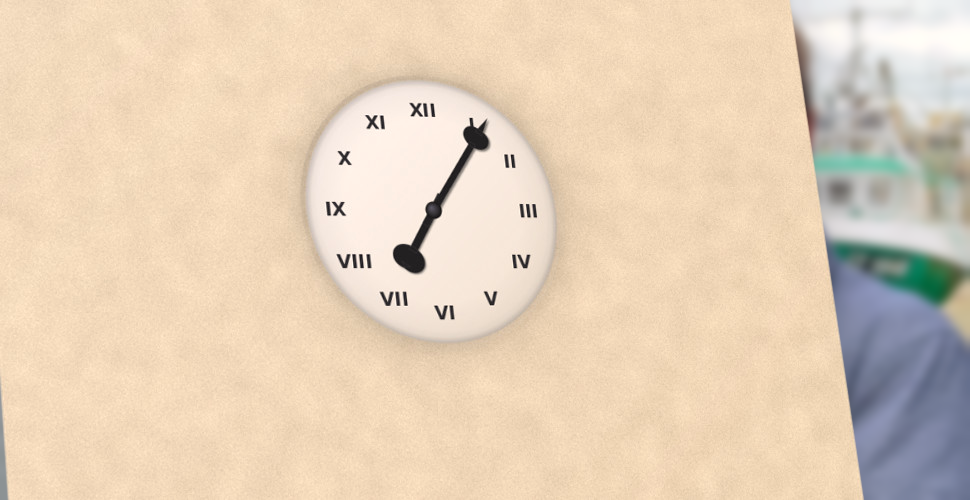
7,06
